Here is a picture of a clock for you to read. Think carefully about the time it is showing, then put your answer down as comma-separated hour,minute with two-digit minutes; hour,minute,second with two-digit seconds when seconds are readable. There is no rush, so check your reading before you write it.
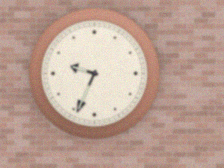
9,34
